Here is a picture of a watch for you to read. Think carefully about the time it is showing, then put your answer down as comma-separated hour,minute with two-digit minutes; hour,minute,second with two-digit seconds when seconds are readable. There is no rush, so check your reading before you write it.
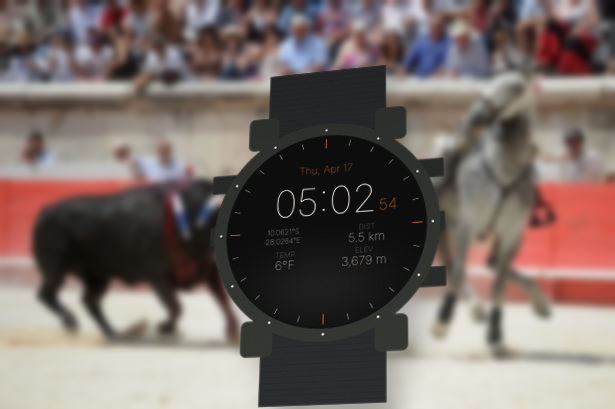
5,02,54
